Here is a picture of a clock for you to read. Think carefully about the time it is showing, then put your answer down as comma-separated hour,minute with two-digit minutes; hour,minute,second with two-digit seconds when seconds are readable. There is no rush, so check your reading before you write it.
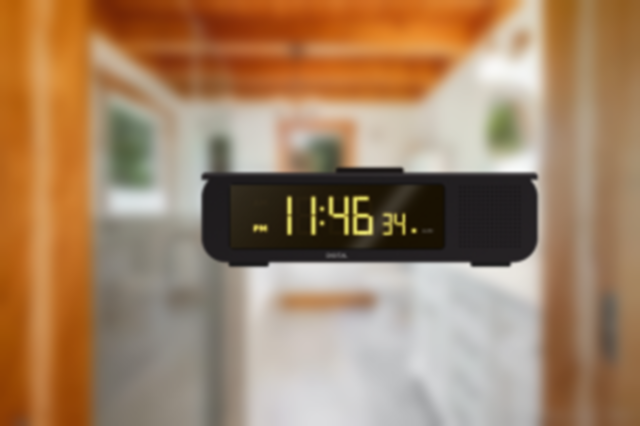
11,46,34
